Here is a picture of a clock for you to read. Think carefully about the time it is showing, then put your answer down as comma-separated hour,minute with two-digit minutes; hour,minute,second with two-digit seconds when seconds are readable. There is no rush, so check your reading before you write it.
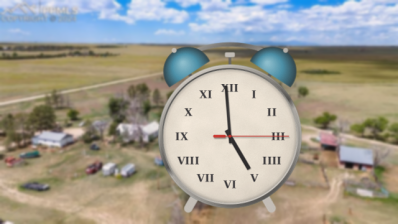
4,59,15
